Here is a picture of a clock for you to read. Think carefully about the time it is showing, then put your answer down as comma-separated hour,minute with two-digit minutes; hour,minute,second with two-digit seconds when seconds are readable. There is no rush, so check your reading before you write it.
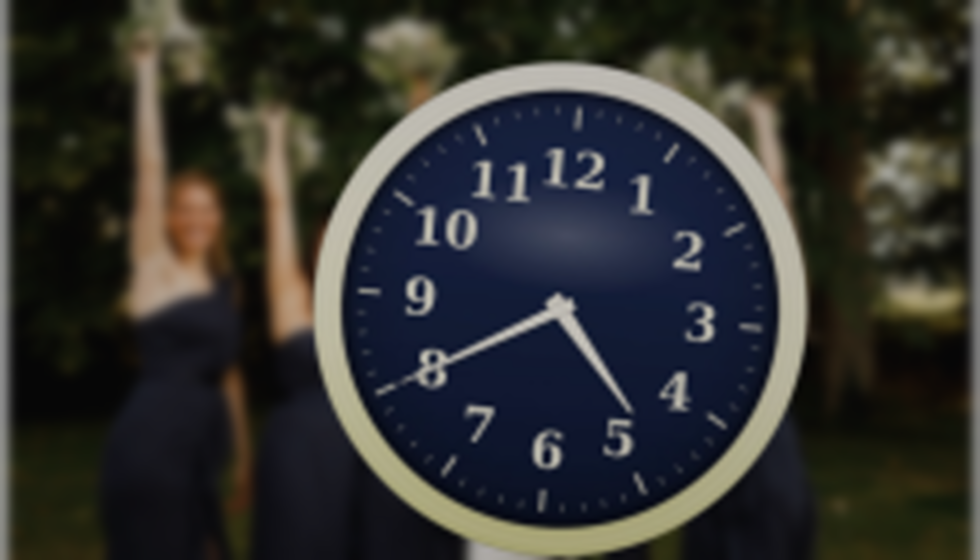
4,40
